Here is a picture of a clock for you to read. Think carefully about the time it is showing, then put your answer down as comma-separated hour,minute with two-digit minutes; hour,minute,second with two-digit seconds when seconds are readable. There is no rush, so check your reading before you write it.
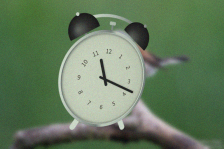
11,18
